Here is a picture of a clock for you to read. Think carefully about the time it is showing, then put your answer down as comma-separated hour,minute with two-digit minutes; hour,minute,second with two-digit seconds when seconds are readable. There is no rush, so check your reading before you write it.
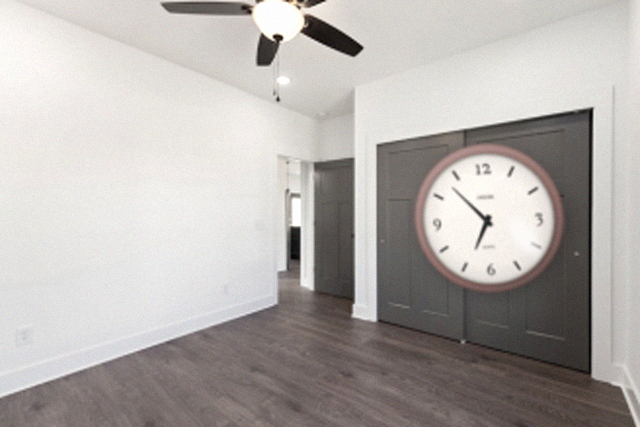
6,53
